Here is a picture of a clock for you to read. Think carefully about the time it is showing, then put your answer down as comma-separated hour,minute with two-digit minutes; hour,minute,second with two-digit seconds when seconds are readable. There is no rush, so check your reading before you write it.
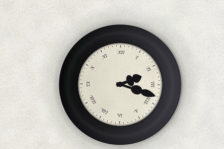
2,18
